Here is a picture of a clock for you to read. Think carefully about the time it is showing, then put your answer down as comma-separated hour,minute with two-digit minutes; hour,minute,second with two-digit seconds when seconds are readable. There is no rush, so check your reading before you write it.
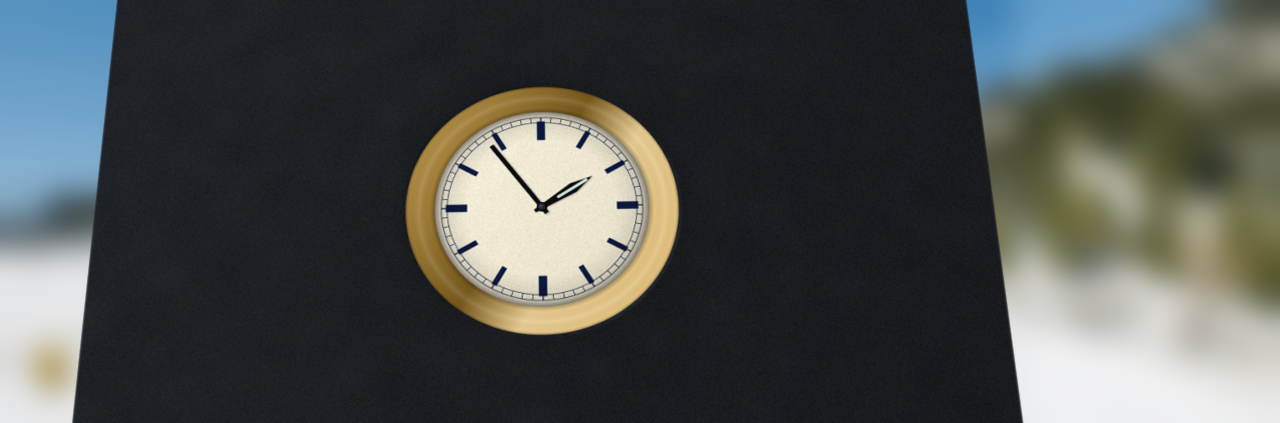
1,54
